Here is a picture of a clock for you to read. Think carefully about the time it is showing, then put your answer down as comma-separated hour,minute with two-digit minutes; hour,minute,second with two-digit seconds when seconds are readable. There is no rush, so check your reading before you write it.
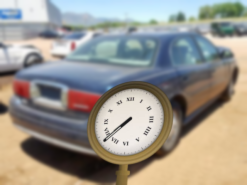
7,38
